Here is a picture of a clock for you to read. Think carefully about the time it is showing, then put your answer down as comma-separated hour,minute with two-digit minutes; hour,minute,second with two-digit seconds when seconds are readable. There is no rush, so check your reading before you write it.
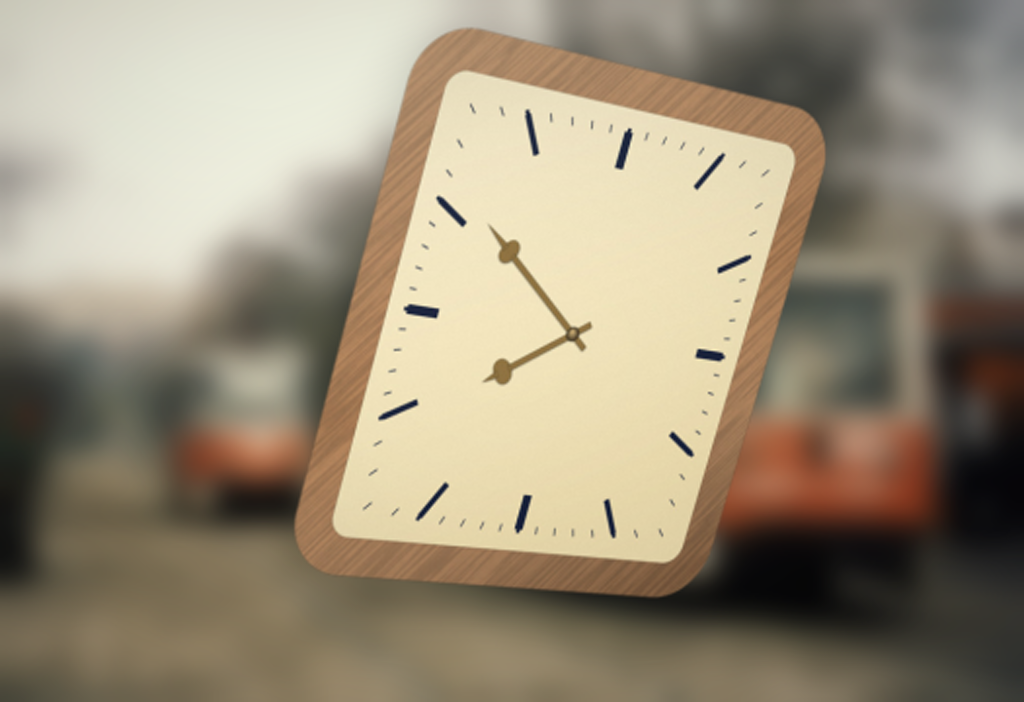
7,51
